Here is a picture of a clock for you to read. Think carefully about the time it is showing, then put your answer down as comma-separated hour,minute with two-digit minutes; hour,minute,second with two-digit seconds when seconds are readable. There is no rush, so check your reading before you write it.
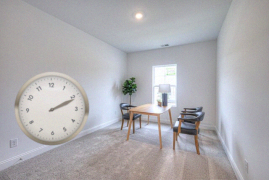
2,11
